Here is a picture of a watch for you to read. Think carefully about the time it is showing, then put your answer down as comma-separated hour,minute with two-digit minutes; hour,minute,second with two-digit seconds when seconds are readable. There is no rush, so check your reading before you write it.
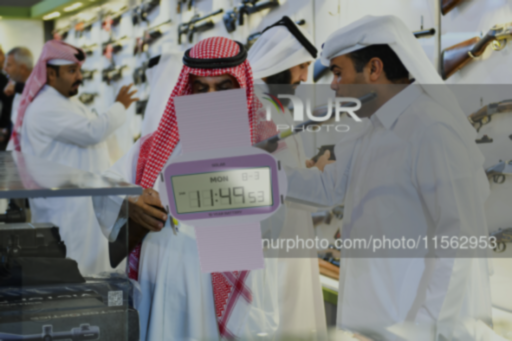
11,49,53
